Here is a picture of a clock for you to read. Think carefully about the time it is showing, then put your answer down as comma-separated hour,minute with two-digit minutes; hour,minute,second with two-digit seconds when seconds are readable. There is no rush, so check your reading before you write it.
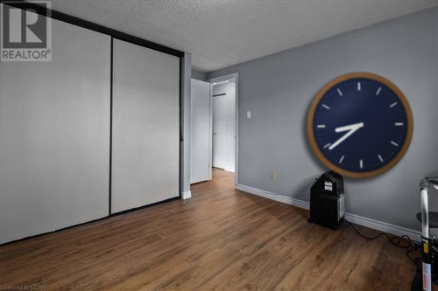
8,39
